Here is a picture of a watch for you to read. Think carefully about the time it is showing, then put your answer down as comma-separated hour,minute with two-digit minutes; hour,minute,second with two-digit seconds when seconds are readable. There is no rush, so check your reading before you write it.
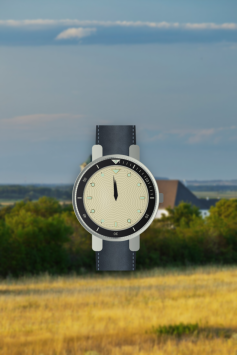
11,59
